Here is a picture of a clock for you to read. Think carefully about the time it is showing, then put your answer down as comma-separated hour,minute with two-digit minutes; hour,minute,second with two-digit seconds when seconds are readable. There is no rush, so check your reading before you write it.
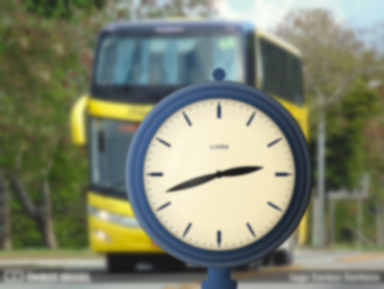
2,42
